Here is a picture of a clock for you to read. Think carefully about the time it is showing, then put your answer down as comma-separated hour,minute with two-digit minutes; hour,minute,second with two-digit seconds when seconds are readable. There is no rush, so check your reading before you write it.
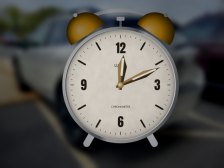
12,11
